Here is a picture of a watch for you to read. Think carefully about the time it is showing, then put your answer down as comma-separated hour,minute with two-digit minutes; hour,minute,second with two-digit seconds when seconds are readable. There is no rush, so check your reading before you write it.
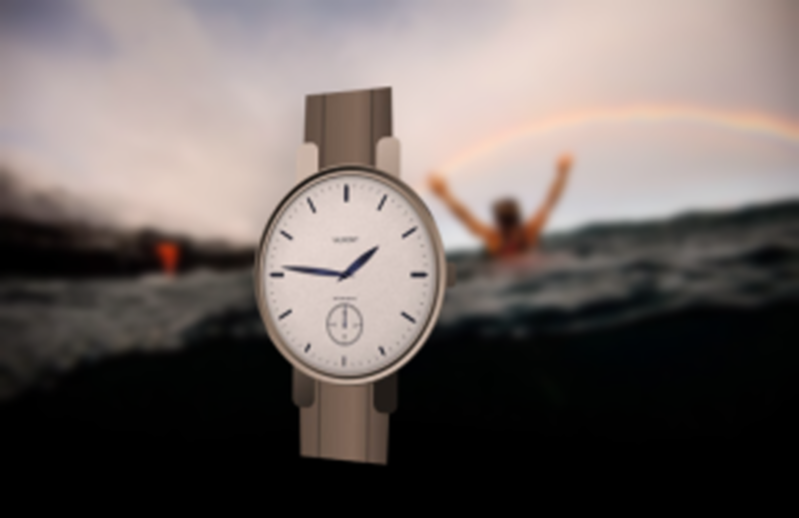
1,46
